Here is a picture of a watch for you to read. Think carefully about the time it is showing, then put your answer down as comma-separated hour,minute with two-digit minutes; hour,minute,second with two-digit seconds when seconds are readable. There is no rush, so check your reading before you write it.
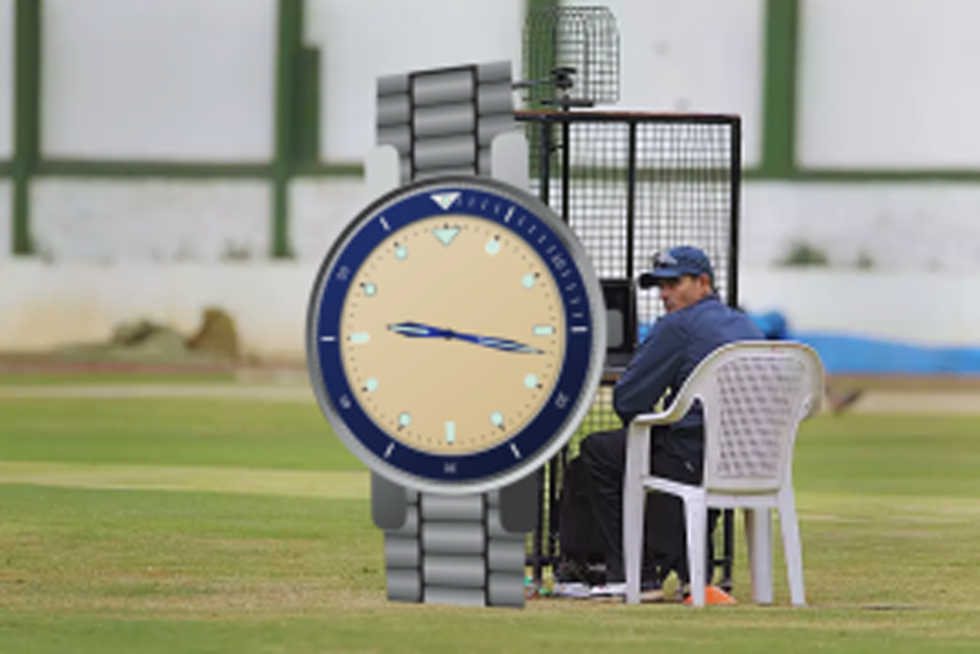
9,17
